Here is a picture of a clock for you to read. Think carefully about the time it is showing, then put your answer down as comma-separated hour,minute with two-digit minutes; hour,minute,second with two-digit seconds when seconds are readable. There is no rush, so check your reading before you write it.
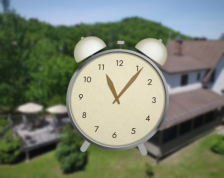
11,06
